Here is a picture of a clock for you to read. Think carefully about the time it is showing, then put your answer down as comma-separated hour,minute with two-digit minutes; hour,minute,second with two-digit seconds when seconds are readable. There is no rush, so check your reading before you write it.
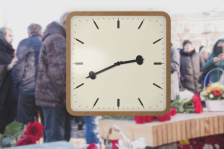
2,41
